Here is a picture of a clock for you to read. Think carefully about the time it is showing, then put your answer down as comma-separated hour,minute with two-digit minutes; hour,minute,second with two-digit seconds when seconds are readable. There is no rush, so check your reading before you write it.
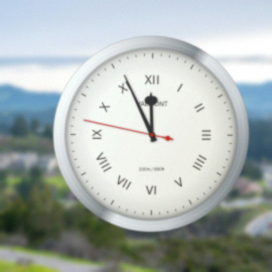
11,55,47
